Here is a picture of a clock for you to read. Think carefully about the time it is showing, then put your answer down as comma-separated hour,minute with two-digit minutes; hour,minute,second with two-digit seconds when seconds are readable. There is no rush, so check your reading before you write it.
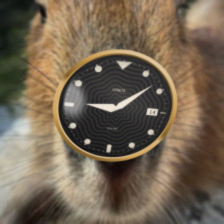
9,08
